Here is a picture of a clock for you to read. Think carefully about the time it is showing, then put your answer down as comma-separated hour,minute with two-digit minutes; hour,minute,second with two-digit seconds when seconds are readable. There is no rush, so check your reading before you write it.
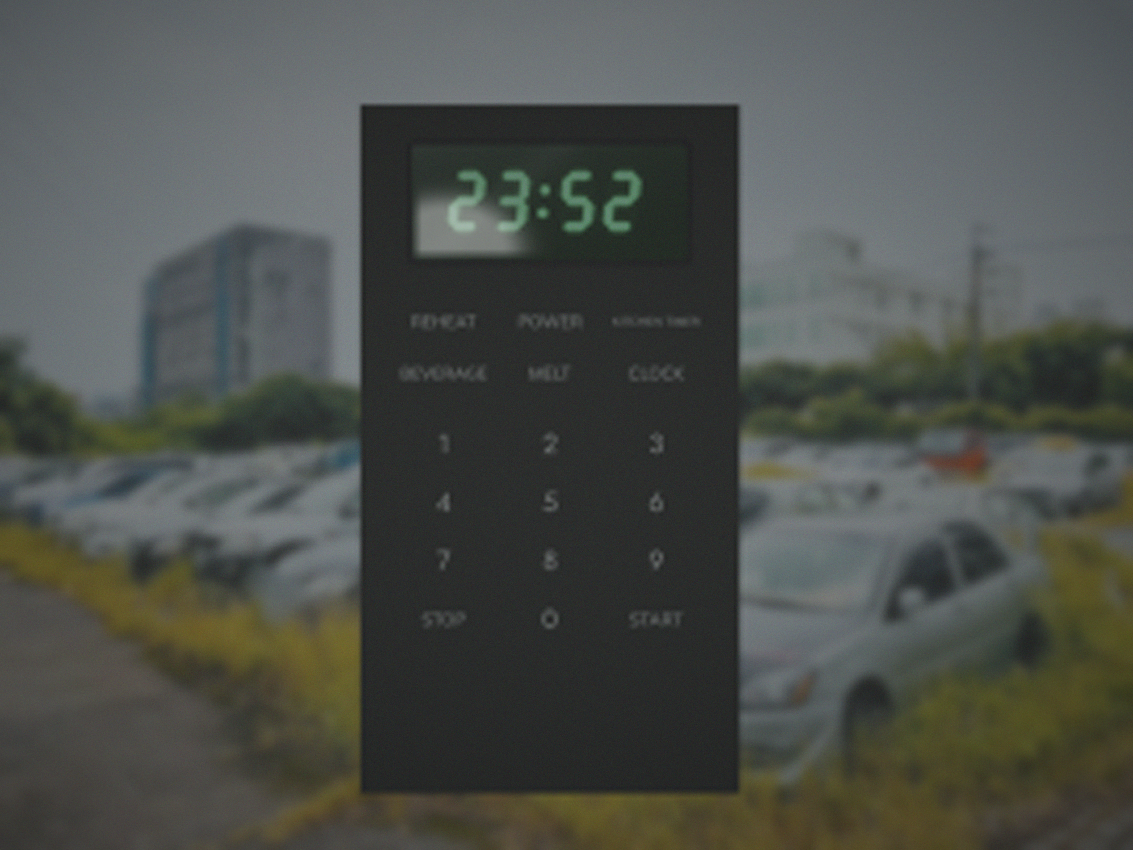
23,52
